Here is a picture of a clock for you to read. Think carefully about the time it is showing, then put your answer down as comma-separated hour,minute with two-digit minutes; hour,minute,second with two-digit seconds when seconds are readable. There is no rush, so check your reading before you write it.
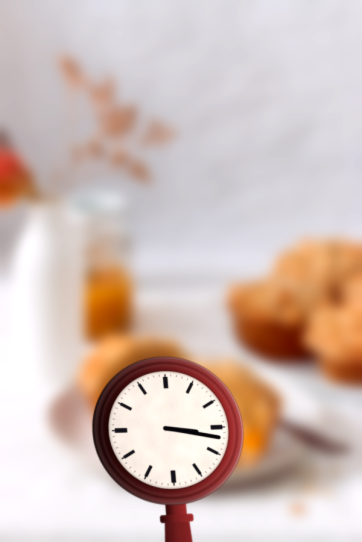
3,17
